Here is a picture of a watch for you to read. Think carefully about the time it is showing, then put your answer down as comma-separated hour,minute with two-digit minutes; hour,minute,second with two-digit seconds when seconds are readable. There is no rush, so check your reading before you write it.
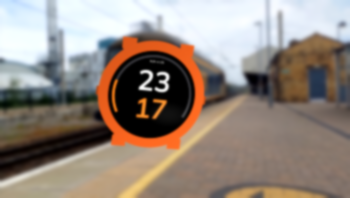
23,17
